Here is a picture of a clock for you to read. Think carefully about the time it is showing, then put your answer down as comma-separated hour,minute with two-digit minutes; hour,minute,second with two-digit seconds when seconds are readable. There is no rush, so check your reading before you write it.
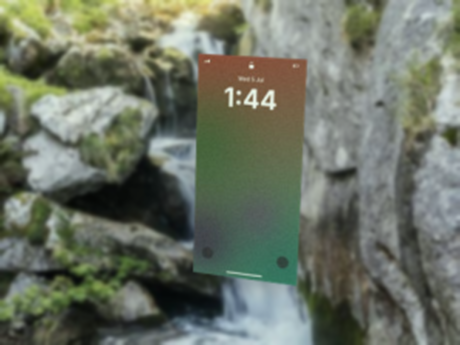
1,44
